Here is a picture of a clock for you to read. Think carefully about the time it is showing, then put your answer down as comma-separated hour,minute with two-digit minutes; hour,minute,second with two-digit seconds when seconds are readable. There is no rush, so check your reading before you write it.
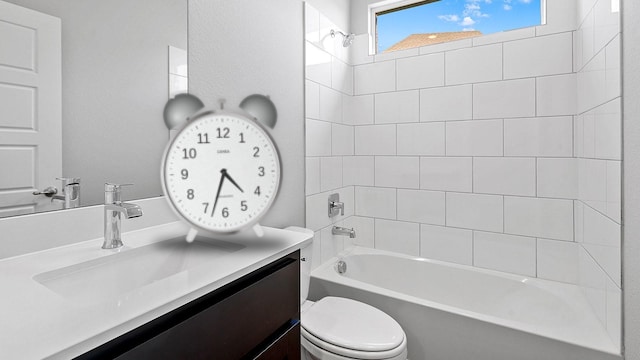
4,33
